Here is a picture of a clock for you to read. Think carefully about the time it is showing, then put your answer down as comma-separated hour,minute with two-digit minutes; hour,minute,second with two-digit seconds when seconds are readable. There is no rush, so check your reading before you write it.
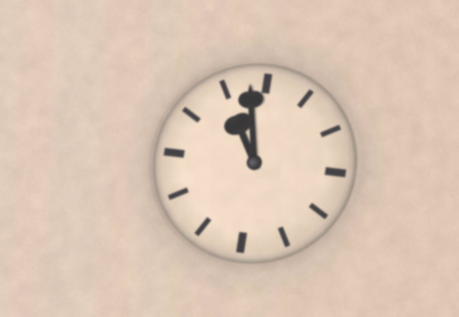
10,58
